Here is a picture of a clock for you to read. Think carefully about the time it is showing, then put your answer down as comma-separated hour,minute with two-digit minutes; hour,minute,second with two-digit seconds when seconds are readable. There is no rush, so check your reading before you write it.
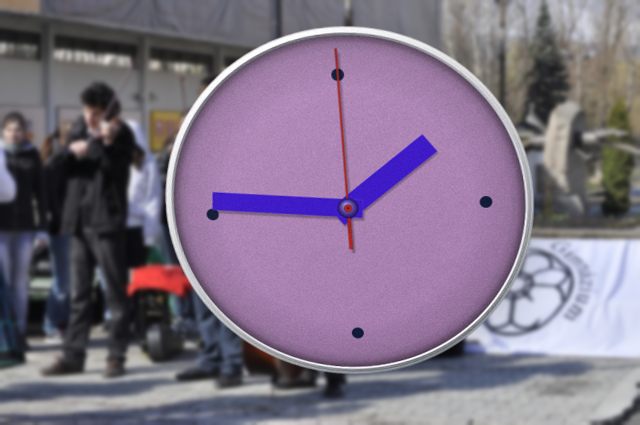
1,46,00
